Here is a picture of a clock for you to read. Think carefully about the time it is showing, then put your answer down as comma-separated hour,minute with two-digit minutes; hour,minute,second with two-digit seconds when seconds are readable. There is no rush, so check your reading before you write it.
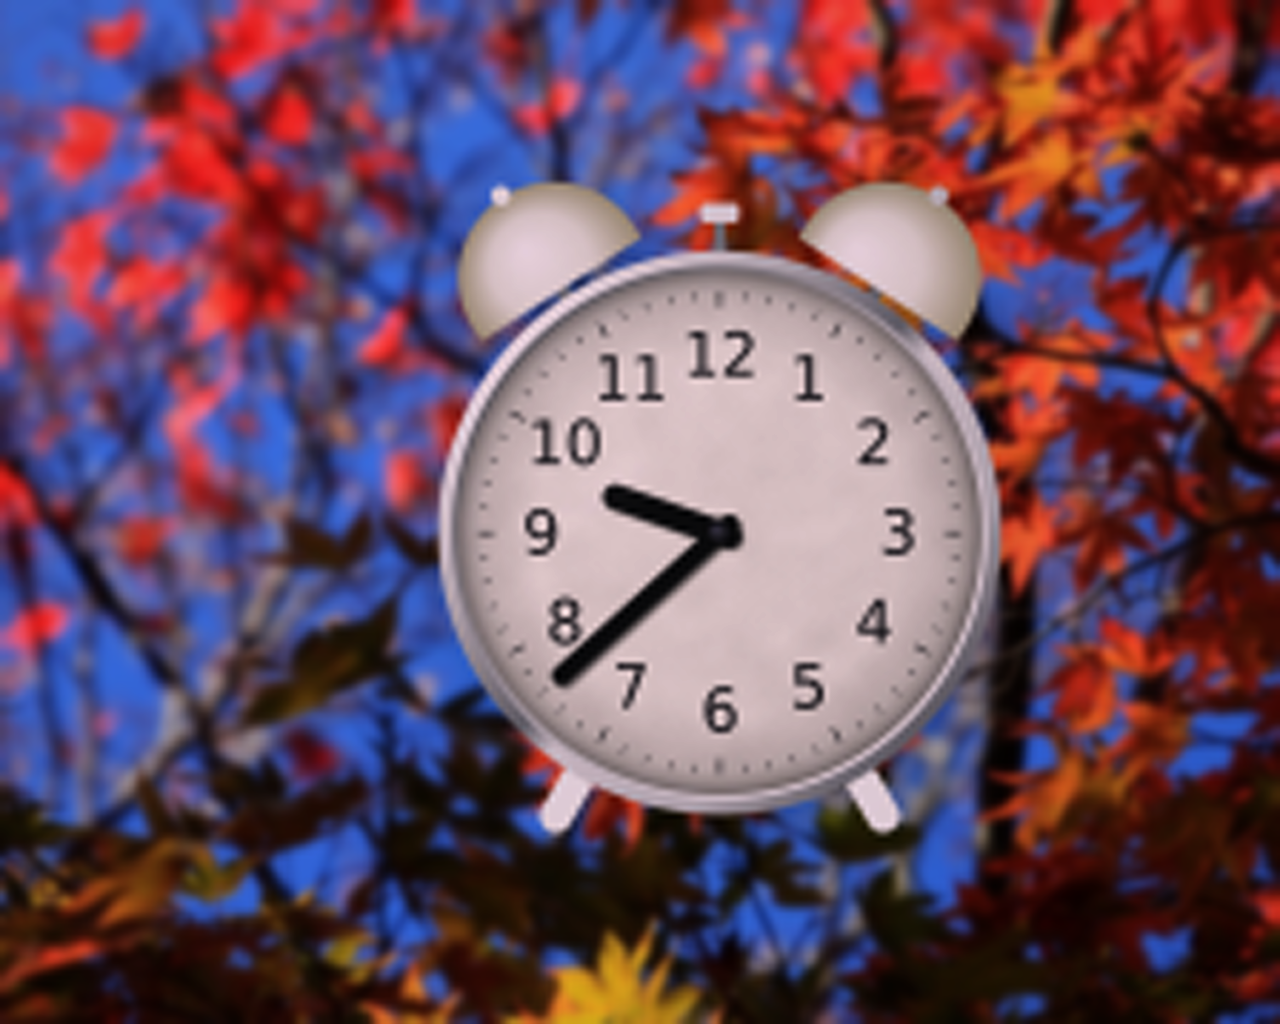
9,38
